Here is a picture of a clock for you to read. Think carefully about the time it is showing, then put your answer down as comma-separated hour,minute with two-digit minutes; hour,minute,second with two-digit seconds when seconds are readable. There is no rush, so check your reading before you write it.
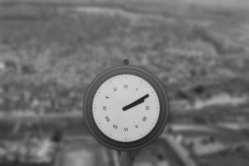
2,10
